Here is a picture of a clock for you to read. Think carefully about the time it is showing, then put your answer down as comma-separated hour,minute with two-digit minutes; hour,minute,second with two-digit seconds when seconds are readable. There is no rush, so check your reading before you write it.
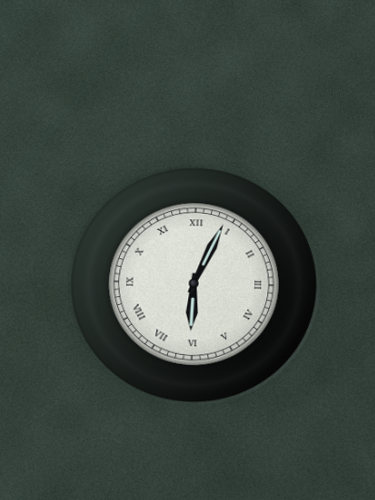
6,04
